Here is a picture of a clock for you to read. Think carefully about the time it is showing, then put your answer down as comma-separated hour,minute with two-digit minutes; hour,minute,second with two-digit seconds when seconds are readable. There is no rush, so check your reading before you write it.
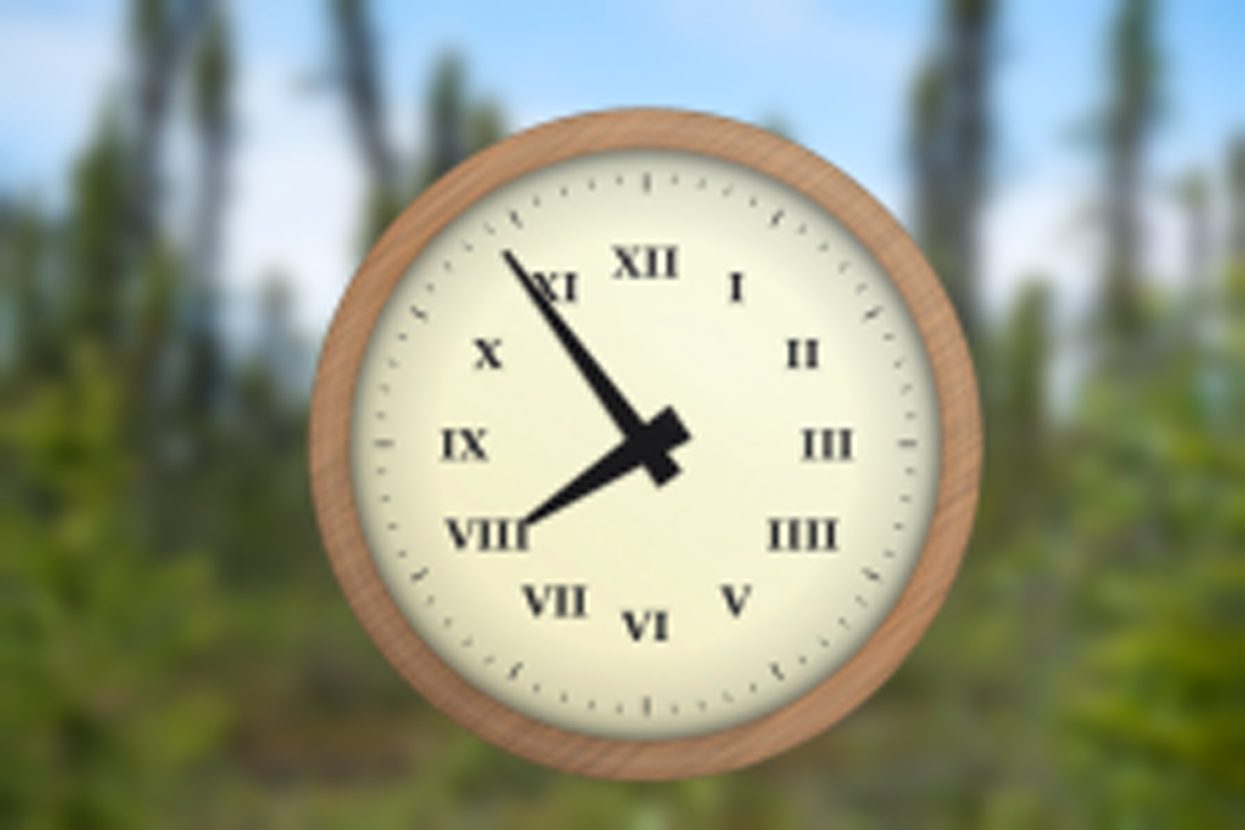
7,54
